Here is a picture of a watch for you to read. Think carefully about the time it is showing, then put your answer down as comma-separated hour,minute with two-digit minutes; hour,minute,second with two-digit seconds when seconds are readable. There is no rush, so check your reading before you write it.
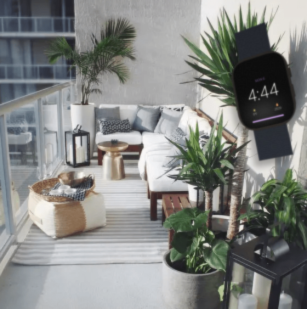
4,44
